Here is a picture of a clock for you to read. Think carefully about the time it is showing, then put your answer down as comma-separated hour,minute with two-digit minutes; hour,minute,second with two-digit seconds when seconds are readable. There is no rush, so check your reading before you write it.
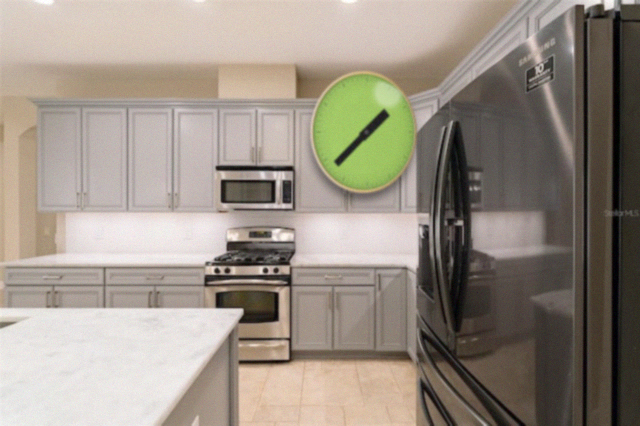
1,38
